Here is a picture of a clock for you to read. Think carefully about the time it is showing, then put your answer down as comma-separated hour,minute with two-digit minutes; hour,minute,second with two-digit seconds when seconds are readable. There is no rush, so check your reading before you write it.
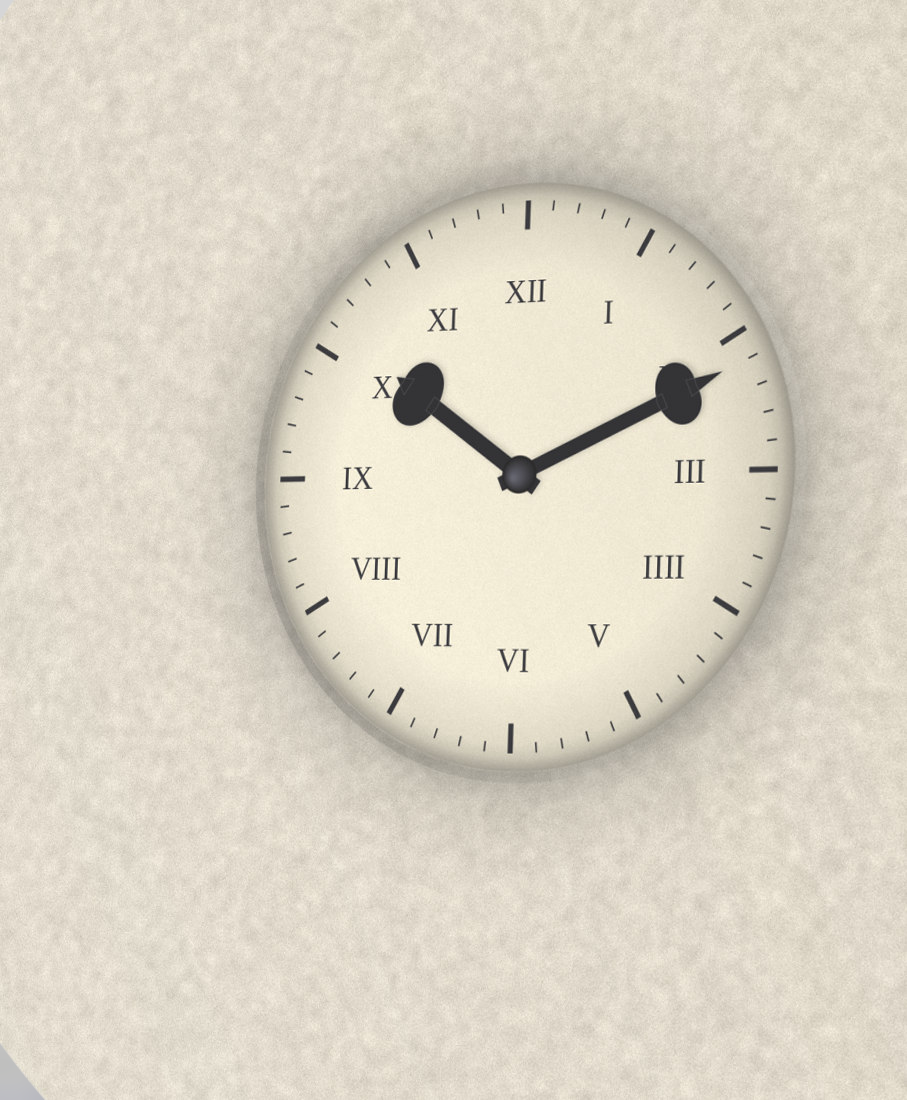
10,11
